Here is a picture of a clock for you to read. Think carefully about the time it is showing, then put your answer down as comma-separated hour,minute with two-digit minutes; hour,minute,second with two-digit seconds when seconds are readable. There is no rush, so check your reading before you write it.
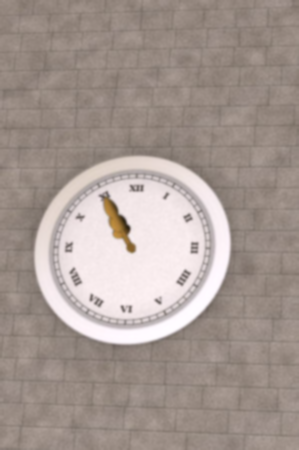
10,55
